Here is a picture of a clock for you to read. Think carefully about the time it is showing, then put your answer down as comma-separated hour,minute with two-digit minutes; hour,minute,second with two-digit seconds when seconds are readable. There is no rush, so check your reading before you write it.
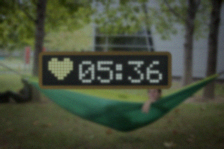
5,36
